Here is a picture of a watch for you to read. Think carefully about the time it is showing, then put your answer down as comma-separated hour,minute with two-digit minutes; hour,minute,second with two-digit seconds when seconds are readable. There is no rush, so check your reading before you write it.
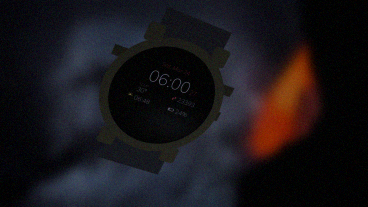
6,00
